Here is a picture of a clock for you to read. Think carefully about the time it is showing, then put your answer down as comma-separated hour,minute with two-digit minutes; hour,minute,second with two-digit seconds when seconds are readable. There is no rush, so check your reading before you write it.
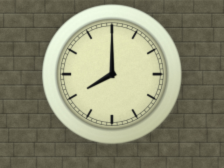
8,00
